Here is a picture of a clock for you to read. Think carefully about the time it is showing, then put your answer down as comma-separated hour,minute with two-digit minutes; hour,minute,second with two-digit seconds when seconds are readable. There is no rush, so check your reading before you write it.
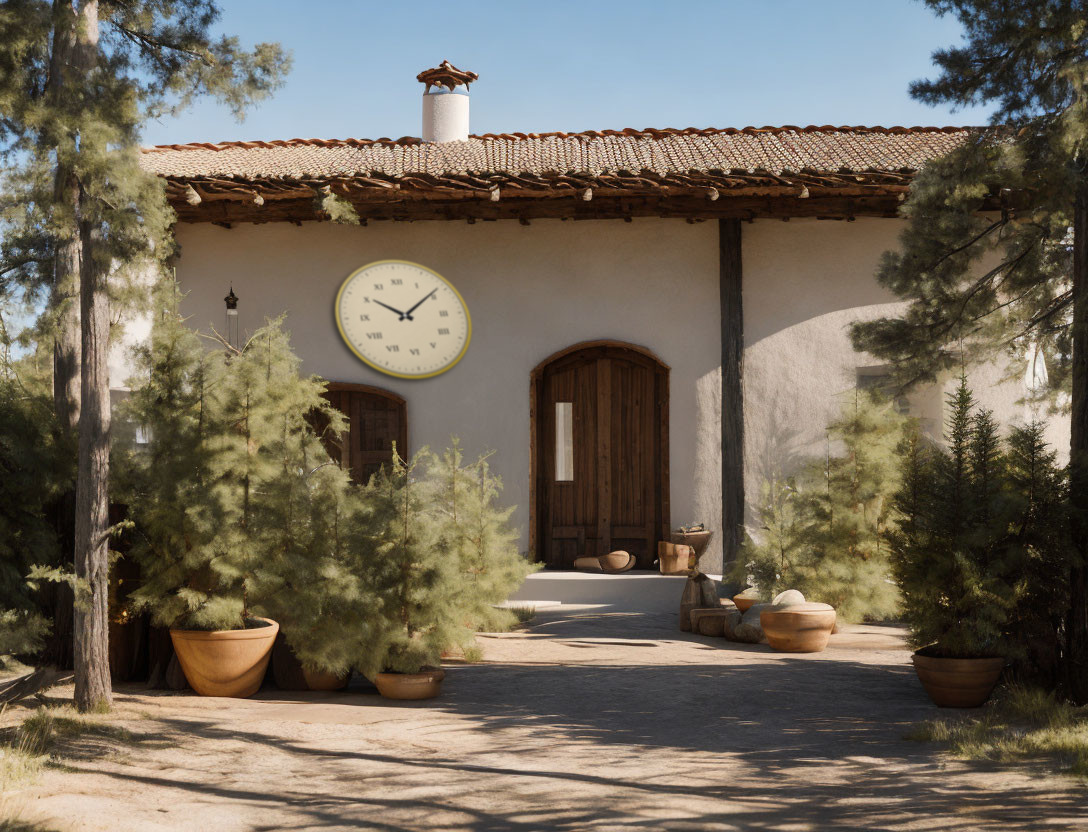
10,09
